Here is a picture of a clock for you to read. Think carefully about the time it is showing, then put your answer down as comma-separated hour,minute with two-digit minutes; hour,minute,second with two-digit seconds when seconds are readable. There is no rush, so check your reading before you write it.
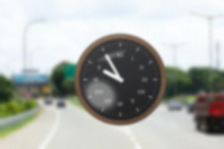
9,55
